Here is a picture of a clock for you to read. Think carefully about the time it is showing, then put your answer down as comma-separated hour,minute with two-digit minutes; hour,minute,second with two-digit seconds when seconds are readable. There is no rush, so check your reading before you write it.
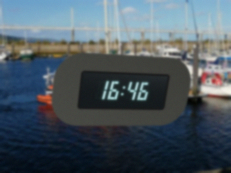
16,46
